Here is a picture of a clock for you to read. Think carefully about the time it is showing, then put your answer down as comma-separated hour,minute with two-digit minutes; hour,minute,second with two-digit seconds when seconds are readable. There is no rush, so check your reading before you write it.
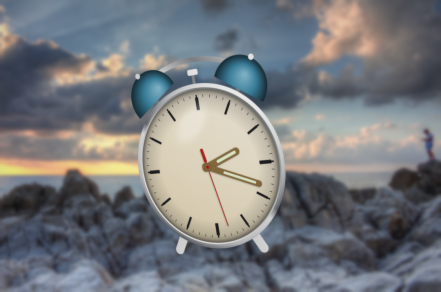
2,18,28
